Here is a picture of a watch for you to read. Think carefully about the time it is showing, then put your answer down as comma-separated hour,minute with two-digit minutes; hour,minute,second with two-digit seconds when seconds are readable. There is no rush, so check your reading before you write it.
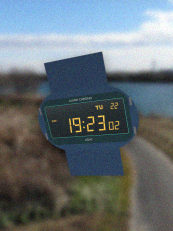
19,23,02
